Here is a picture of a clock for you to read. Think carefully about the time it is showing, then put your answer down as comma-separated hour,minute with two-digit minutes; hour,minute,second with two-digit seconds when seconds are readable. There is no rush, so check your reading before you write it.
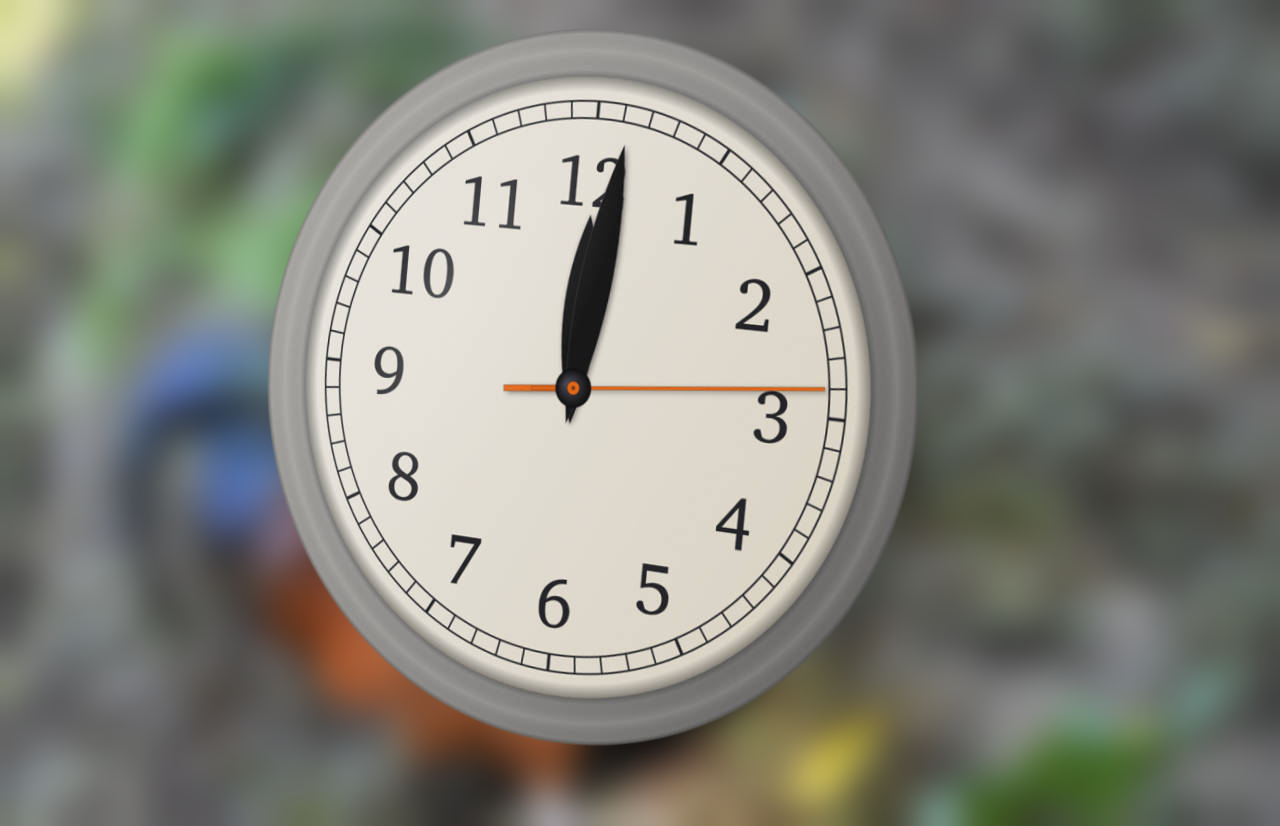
12,01,14
